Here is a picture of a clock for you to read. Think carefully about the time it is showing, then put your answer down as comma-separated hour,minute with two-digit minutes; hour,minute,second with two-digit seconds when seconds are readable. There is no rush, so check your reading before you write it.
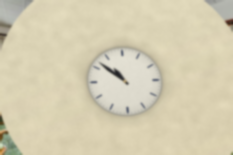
10,52
